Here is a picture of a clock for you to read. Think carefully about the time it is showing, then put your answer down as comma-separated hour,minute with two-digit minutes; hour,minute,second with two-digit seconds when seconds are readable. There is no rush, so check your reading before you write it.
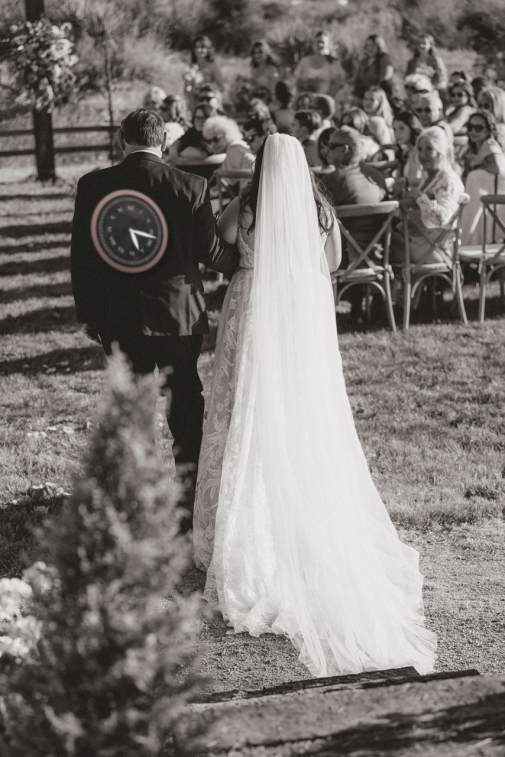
5,17
